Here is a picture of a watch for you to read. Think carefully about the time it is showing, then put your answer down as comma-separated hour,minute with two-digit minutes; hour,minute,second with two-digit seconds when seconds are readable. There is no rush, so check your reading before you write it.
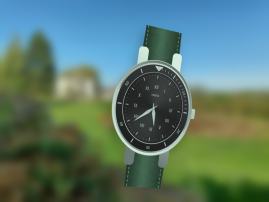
5,39
